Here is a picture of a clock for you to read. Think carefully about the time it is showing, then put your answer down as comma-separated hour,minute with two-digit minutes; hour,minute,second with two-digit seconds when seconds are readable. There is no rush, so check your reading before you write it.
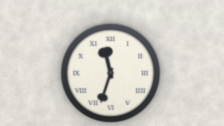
11,33
